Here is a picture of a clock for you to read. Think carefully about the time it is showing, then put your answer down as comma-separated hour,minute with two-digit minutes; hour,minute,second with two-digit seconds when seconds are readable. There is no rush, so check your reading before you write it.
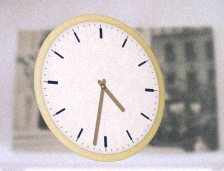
4,32
